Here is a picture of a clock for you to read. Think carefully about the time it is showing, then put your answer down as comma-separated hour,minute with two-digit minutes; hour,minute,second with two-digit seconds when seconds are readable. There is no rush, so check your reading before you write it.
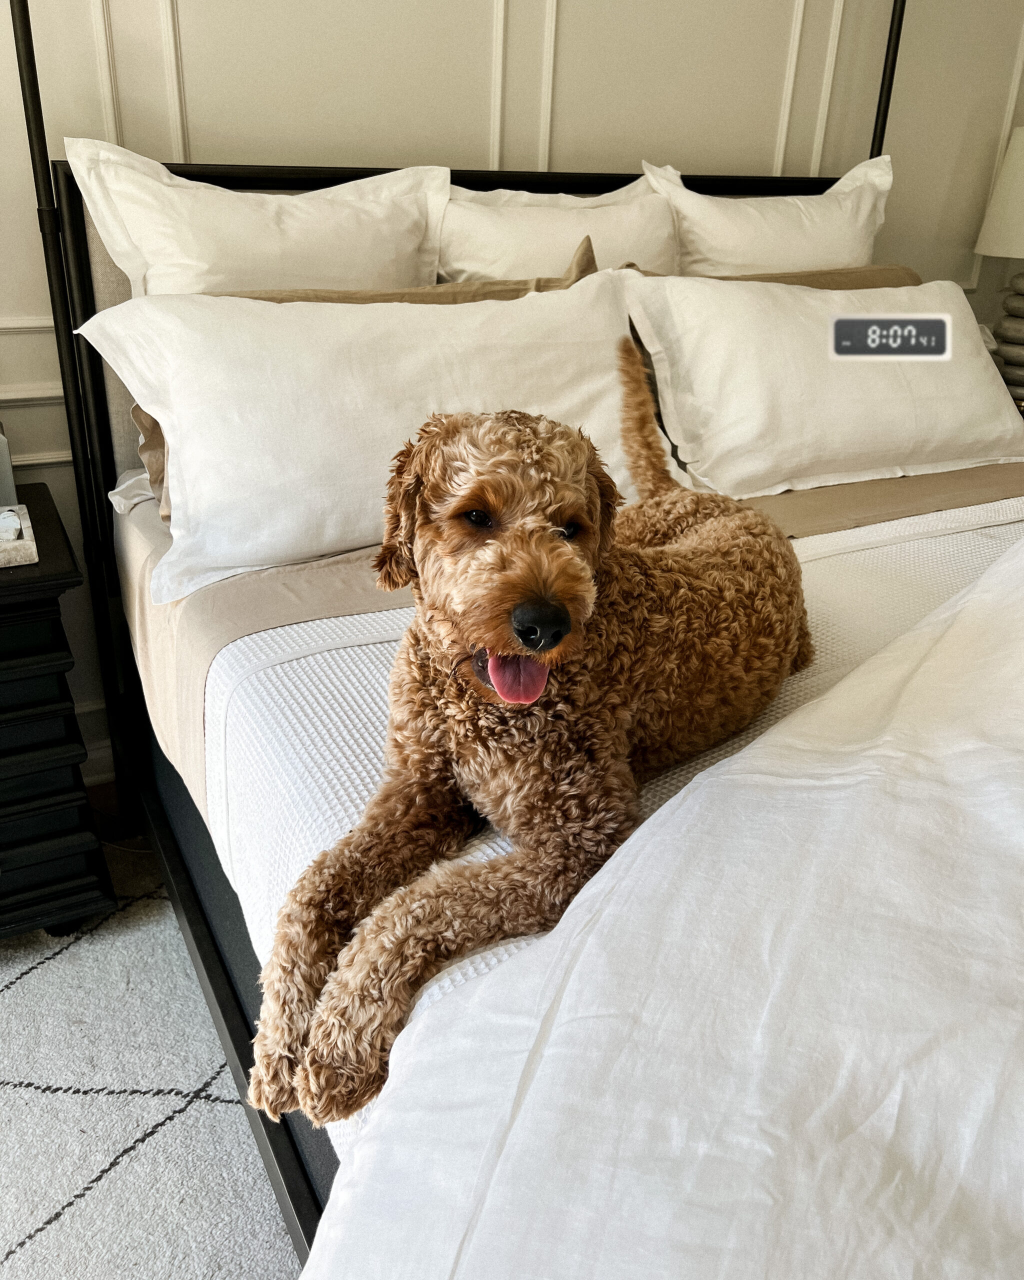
8,07,41
